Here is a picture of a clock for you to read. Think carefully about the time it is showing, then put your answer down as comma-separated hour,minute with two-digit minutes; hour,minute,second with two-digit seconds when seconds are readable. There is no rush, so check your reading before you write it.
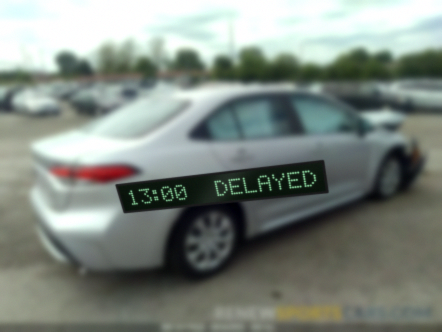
13,00
